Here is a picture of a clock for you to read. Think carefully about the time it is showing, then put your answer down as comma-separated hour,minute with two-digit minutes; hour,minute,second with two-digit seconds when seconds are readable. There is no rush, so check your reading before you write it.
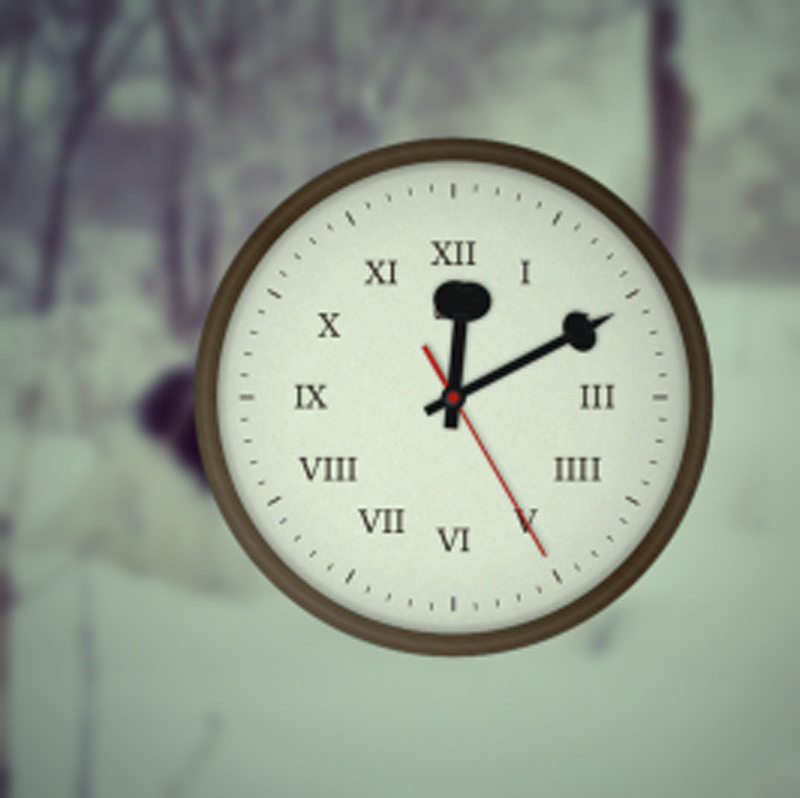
12,10,25
